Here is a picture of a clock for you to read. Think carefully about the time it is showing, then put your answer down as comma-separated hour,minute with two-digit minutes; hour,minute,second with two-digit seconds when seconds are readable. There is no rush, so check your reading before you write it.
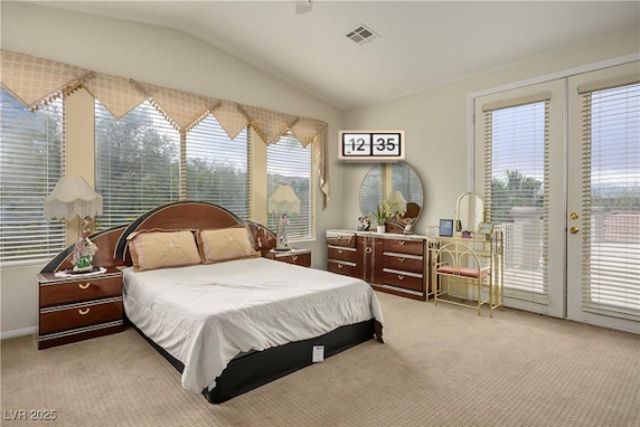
12,35
